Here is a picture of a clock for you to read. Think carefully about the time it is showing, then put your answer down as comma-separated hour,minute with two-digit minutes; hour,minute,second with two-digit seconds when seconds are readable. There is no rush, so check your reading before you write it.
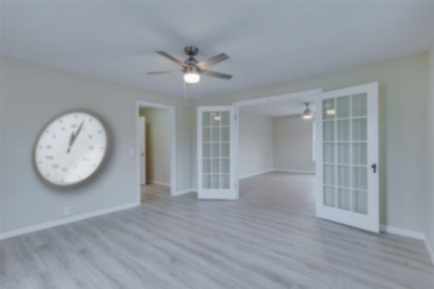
12,03
